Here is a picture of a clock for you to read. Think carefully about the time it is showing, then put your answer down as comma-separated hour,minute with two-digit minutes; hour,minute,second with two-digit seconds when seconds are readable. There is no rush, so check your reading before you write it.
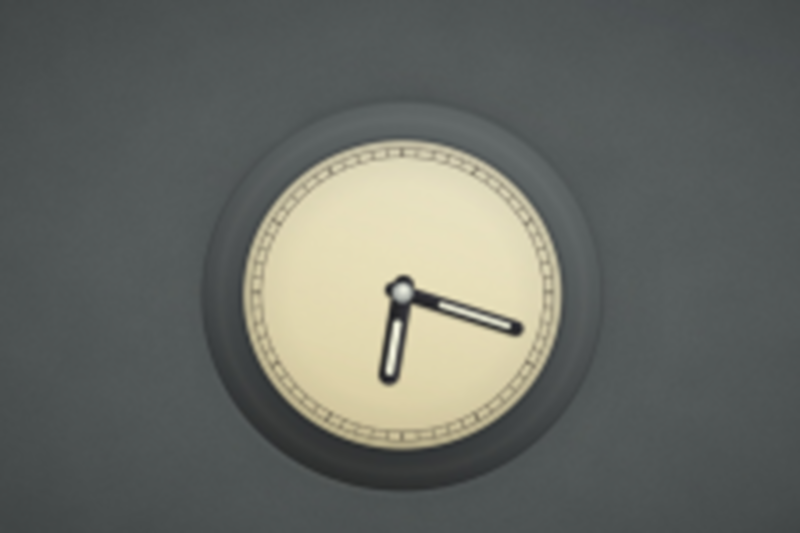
6,18
